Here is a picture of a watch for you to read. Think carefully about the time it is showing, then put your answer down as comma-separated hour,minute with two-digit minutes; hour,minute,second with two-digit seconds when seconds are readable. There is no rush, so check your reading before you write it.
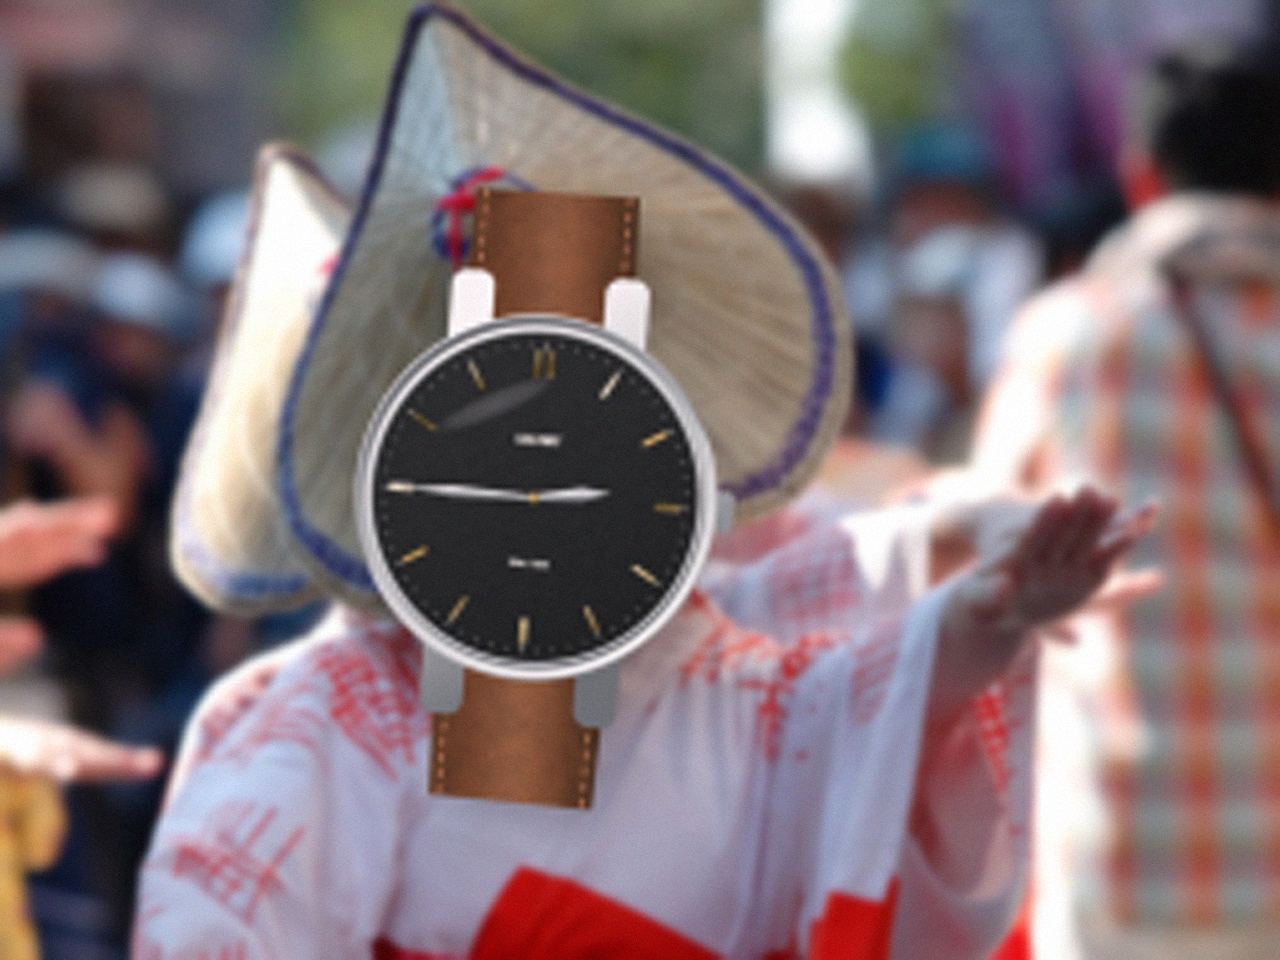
2,45
